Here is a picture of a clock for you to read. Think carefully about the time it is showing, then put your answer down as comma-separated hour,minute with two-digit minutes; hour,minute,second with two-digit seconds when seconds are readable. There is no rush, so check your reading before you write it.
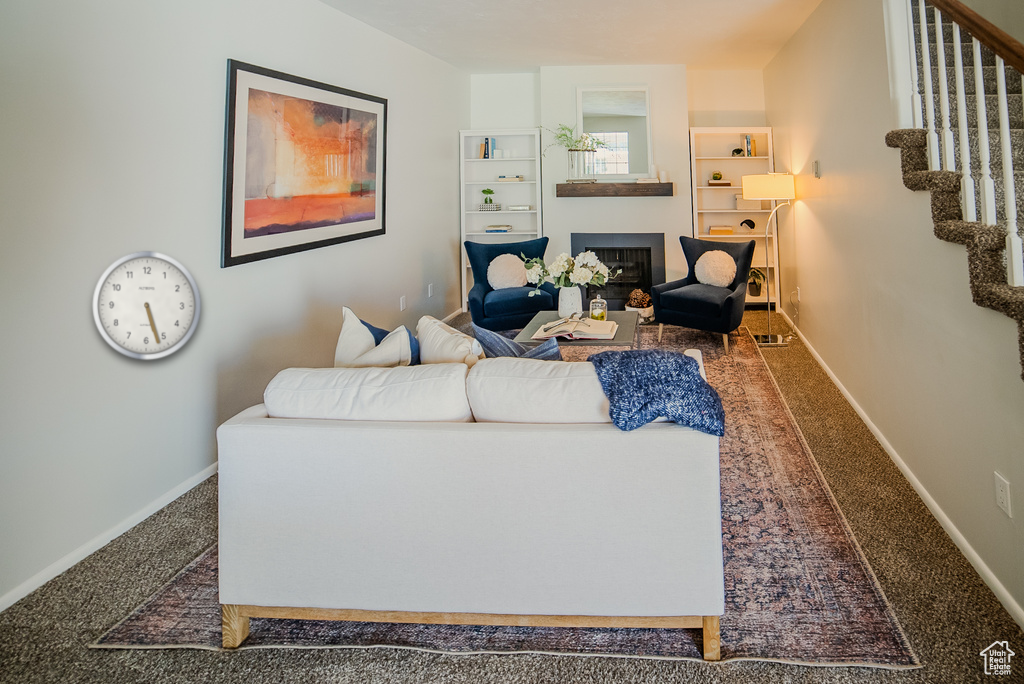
5,27
